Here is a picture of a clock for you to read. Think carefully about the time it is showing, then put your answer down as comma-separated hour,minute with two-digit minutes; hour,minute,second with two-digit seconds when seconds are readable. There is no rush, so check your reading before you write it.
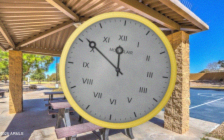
11,51
